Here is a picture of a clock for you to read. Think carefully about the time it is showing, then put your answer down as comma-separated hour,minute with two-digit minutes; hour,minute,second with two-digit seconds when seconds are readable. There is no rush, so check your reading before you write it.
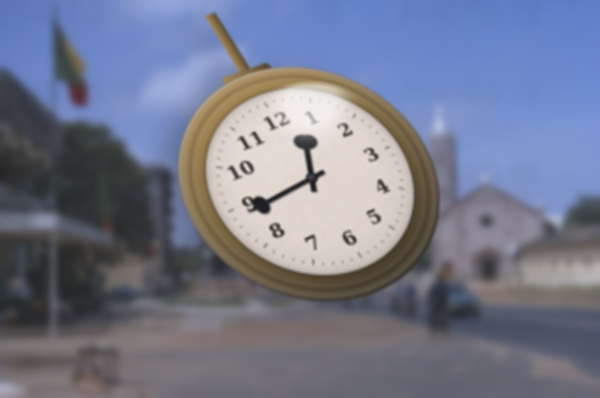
12,44
